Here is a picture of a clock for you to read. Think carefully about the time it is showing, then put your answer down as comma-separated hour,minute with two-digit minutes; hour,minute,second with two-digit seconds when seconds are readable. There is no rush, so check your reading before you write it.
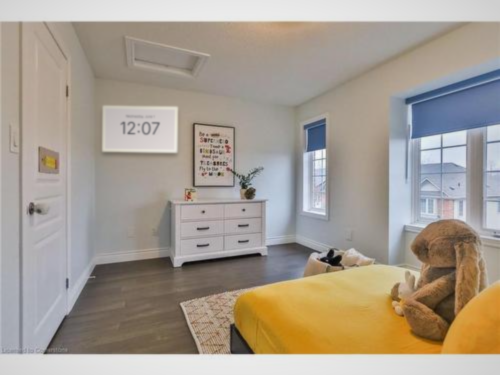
12,07
